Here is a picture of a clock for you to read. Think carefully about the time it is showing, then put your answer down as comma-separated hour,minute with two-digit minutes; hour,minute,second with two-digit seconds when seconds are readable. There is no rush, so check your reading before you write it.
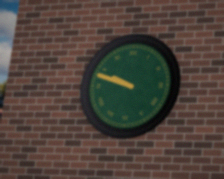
9,48
